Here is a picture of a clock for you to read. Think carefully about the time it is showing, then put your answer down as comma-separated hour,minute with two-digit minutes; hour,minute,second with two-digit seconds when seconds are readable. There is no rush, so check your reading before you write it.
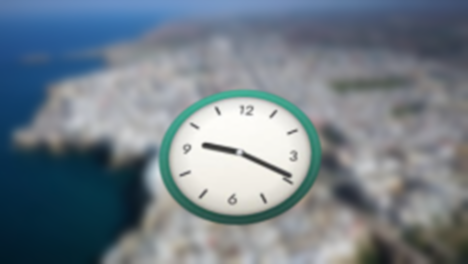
9,19
